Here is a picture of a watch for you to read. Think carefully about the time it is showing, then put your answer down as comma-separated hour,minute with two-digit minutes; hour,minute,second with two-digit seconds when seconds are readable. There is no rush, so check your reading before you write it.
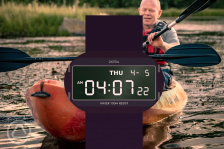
4,07,22
